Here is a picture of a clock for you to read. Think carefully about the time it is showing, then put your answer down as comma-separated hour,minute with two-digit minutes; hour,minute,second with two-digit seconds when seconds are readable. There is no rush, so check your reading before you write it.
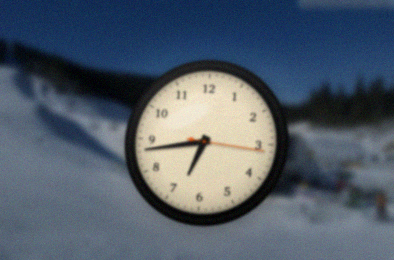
6,43,16
